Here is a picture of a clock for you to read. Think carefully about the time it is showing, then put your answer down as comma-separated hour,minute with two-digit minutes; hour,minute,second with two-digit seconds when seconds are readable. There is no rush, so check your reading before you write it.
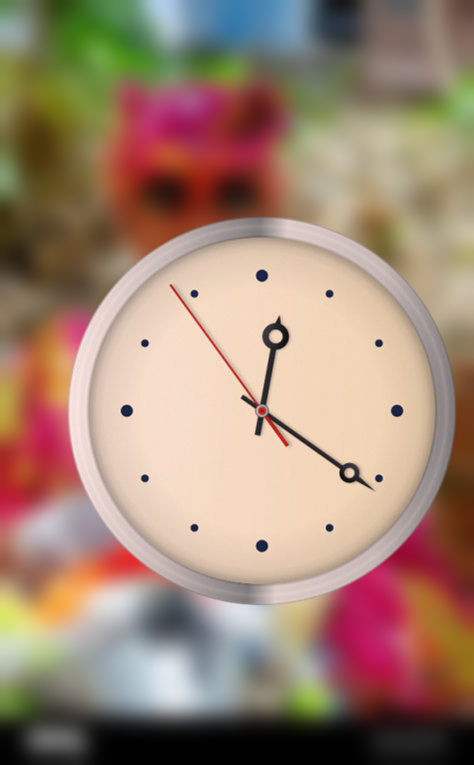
12,20,54
